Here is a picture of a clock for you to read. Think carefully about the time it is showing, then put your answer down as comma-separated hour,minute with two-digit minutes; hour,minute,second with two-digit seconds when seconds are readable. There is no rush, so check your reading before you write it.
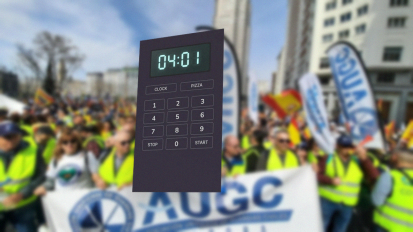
4,01
